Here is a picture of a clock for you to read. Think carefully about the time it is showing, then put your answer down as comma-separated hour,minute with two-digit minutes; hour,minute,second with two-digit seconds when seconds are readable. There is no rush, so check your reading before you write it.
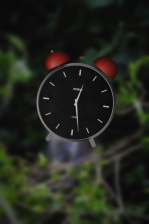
12,28
